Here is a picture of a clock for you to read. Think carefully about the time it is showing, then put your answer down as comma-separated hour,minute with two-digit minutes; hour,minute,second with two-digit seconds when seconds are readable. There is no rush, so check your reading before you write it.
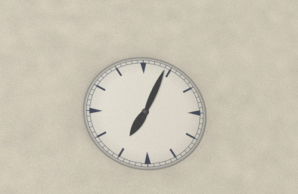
7,04
